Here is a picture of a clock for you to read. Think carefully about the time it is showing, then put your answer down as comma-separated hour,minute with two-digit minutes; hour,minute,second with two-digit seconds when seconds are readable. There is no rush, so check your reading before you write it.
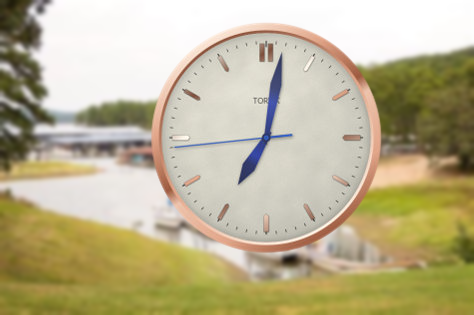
7,01,44
